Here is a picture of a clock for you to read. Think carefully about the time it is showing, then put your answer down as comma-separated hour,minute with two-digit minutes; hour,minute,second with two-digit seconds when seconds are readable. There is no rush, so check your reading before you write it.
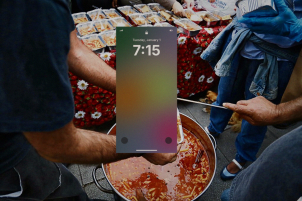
7,15
